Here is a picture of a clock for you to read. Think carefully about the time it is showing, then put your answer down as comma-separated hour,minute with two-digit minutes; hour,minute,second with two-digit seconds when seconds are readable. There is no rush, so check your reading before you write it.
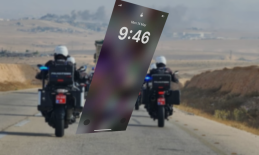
9,46
